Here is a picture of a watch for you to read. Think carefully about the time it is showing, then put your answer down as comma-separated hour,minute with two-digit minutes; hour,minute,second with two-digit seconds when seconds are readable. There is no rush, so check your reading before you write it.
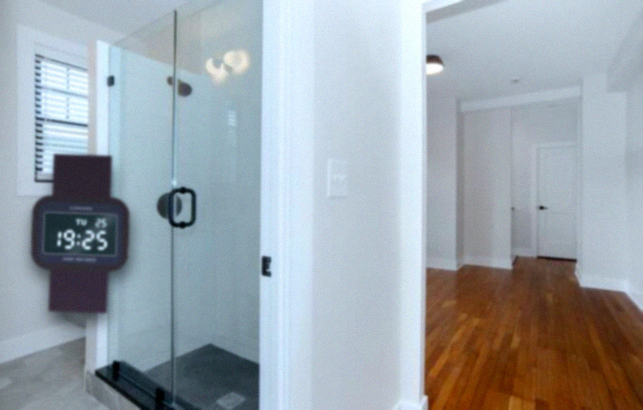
19,25
